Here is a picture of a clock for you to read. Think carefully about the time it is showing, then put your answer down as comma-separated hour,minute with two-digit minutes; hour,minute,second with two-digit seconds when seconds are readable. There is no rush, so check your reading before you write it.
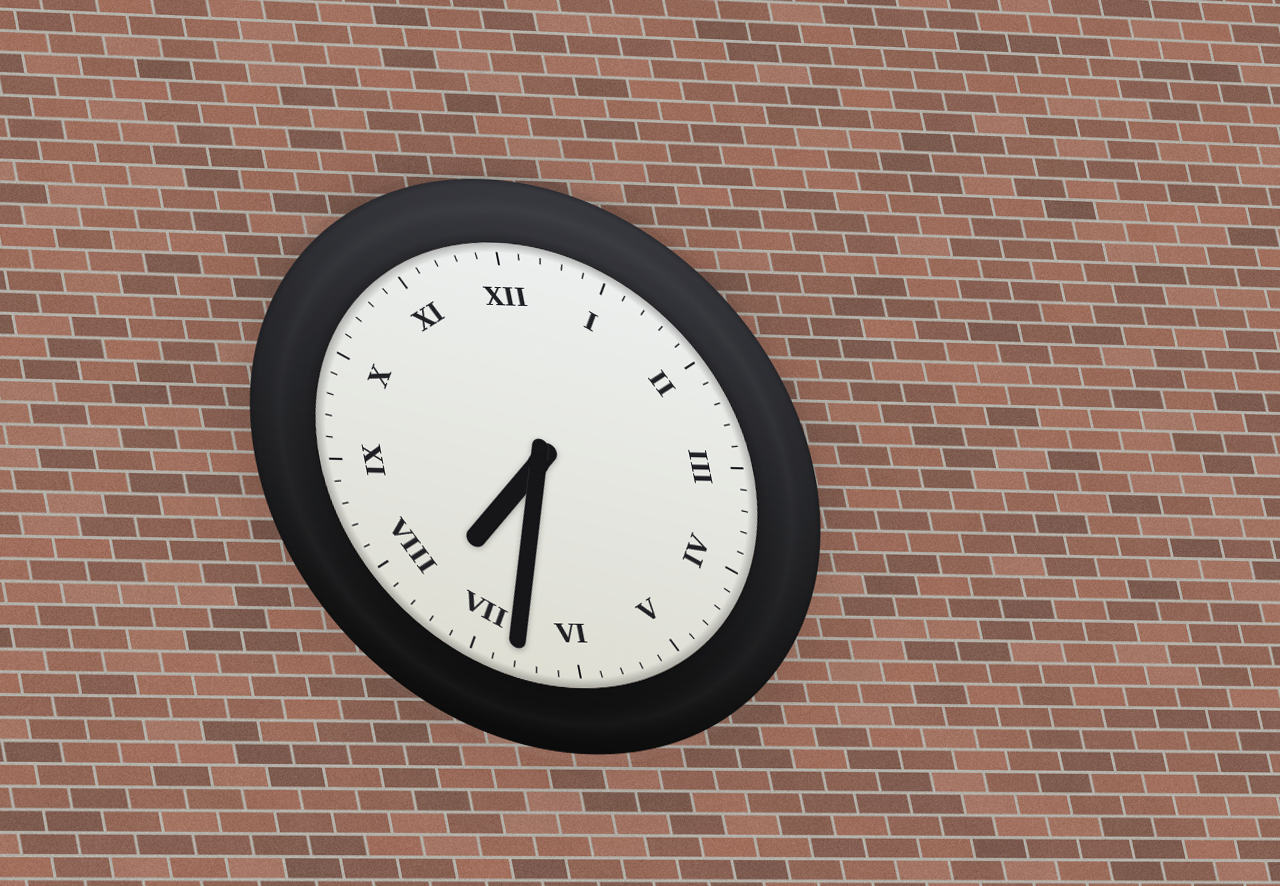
7,33
